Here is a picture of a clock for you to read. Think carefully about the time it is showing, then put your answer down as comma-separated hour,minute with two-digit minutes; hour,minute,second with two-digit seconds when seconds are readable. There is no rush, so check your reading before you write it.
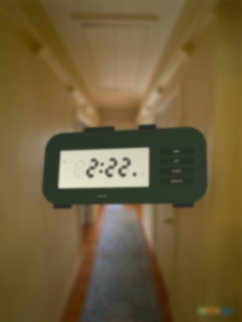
2,22
